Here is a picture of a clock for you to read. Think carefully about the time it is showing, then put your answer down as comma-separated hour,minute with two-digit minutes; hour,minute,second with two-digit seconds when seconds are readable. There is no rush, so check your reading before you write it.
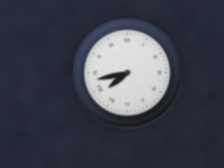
7,43
